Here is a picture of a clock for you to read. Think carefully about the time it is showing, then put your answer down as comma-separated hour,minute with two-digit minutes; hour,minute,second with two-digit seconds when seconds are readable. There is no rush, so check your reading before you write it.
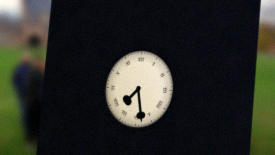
7,28
